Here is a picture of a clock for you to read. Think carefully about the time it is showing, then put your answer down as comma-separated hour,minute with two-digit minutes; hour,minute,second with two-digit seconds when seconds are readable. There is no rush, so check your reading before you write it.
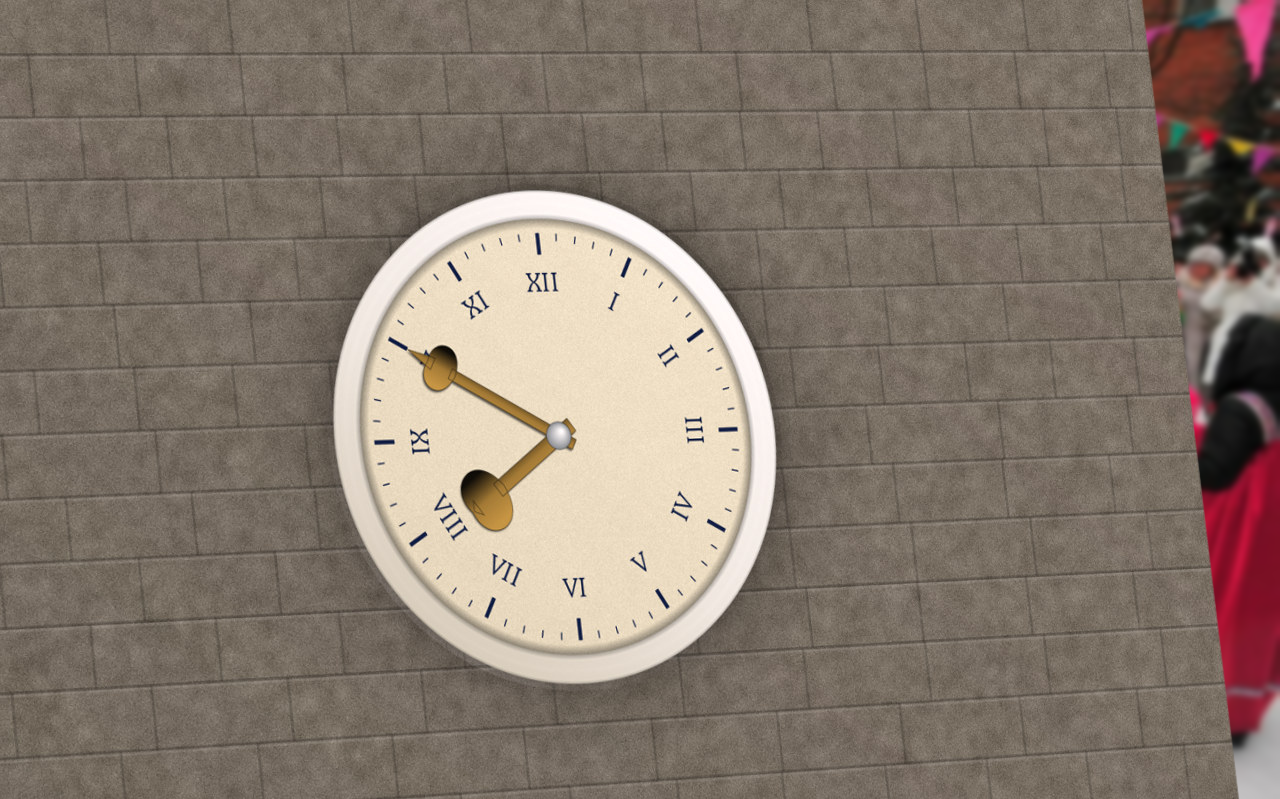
7,50
